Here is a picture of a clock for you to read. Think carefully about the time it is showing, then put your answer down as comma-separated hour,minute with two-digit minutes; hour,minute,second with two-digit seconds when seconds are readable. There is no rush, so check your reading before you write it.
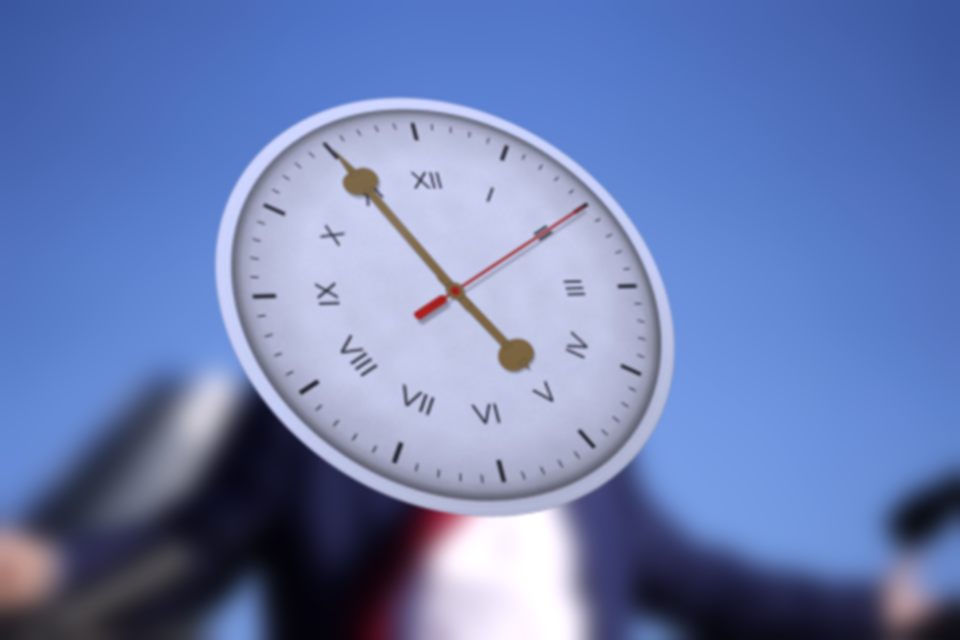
4,55,10
